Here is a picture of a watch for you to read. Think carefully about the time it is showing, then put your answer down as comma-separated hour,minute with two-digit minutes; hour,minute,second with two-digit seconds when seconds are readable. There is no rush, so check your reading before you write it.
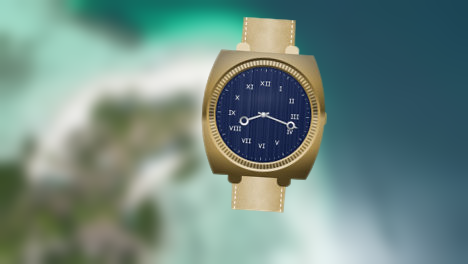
8,18
